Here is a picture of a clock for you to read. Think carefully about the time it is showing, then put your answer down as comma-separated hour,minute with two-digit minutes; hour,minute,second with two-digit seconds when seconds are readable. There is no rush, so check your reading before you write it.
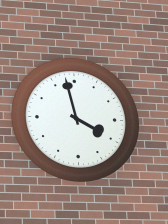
3,58
